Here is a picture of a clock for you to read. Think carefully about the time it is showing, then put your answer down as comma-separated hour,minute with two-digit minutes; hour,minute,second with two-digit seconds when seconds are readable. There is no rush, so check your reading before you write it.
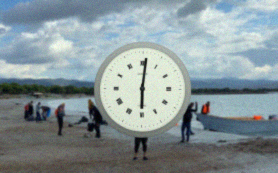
6,01
